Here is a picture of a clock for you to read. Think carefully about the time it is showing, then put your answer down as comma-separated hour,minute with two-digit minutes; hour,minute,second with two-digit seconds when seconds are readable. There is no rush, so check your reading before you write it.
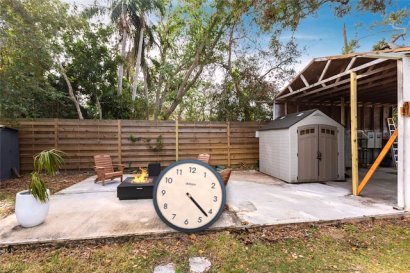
4,22
